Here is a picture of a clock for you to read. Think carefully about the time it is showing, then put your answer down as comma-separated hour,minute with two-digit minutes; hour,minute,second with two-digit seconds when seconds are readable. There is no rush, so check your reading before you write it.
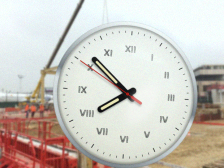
7,51,50
